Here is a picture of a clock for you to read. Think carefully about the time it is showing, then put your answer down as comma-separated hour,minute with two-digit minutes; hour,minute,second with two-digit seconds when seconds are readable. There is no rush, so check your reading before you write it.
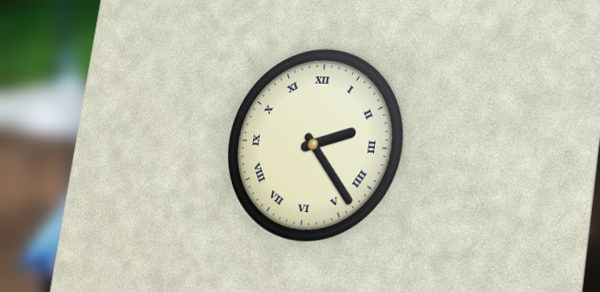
2,23
